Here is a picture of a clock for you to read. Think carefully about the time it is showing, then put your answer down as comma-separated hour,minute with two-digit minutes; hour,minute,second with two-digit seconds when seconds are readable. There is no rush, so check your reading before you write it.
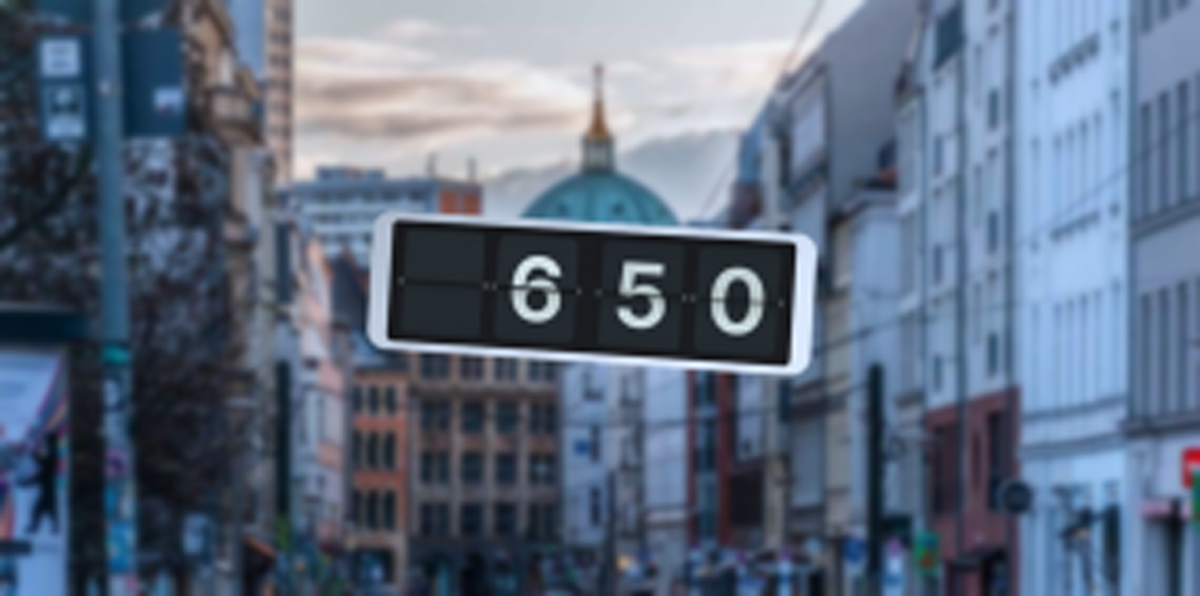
6,50
